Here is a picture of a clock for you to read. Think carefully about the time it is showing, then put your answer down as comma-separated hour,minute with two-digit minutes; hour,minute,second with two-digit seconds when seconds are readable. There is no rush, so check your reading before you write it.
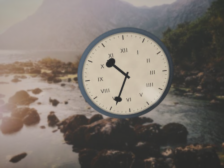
10,34
